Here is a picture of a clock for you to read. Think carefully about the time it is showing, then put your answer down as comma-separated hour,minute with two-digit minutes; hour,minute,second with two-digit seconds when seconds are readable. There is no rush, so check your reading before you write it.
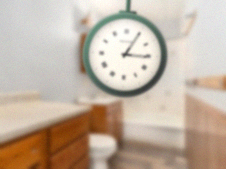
3,05
